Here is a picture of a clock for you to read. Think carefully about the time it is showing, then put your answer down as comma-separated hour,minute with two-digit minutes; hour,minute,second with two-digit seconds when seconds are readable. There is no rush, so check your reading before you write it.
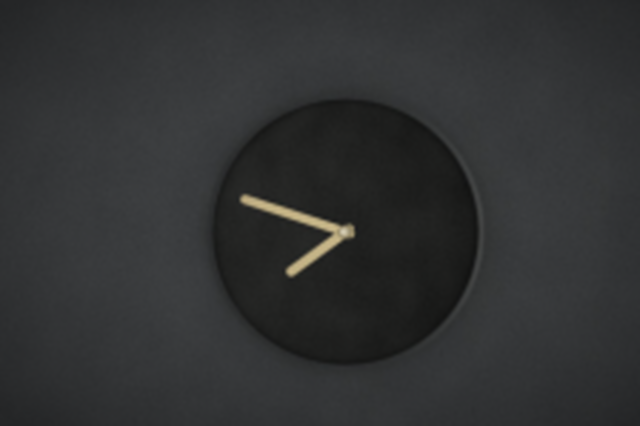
7,48
